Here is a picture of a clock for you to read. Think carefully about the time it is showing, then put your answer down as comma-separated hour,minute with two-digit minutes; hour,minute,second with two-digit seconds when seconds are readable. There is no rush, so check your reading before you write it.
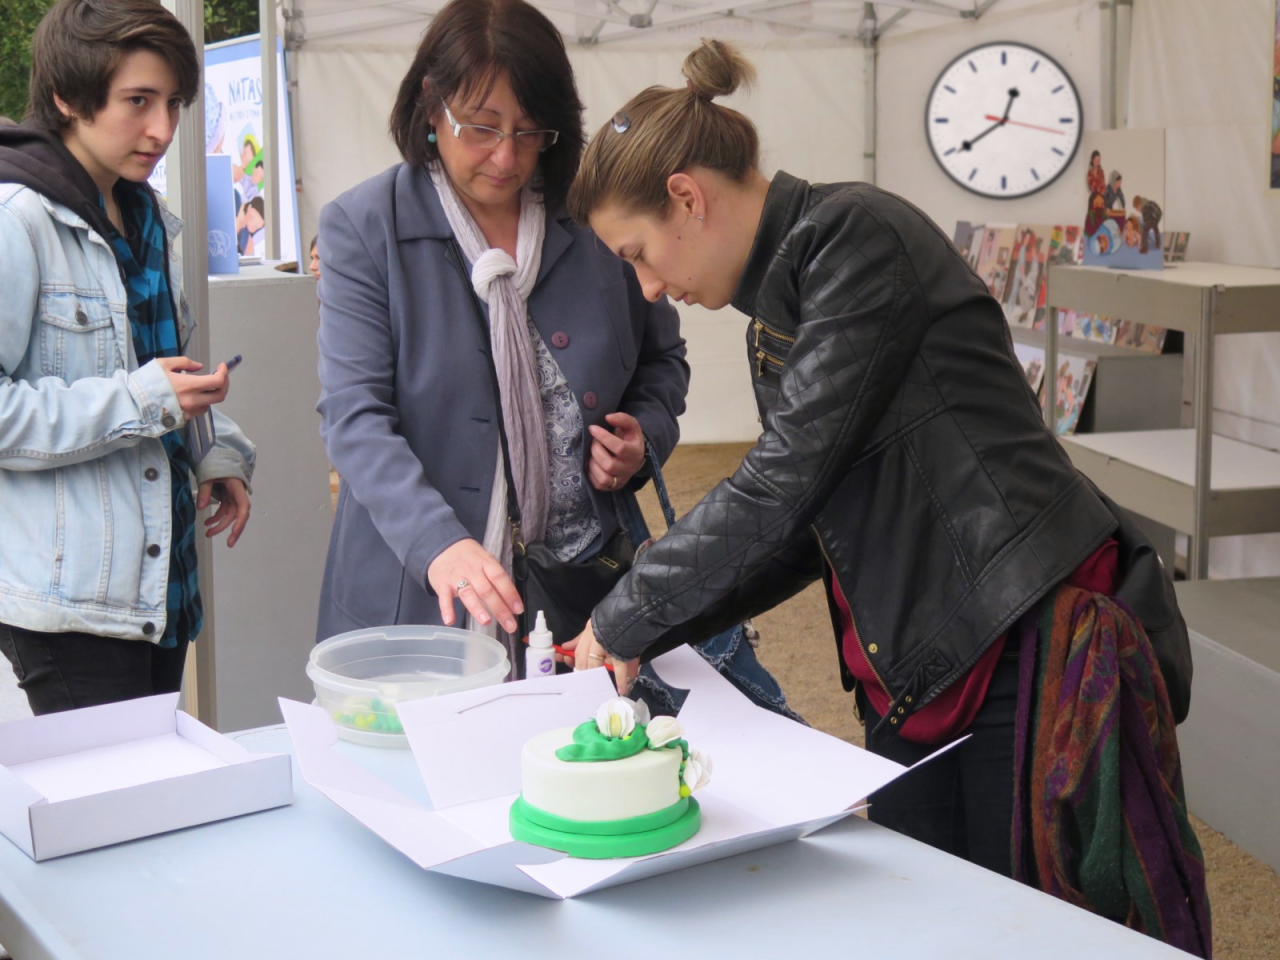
12,39,17
